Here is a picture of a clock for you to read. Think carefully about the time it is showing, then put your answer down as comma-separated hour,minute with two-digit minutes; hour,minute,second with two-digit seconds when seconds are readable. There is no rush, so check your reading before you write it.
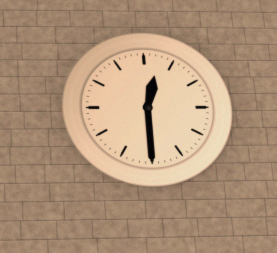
12,30
